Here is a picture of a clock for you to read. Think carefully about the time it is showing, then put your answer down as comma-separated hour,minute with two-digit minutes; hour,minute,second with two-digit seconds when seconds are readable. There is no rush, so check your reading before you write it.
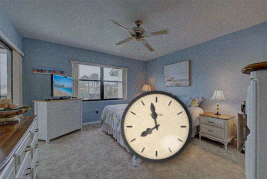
7,58
